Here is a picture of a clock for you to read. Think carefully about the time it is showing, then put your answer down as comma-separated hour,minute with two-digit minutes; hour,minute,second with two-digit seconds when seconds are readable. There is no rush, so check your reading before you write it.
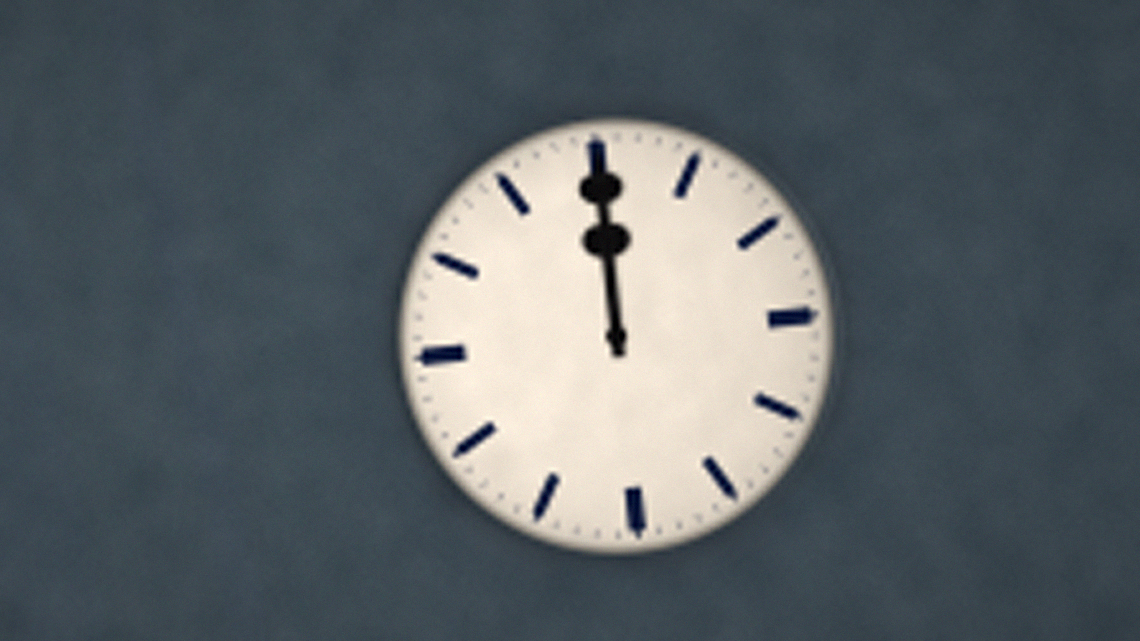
12,00
